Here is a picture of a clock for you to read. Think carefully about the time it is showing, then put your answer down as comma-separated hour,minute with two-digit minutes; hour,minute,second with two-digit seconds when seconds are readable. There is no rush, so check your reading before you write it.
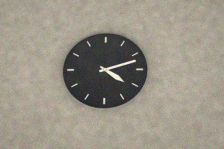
4,12
